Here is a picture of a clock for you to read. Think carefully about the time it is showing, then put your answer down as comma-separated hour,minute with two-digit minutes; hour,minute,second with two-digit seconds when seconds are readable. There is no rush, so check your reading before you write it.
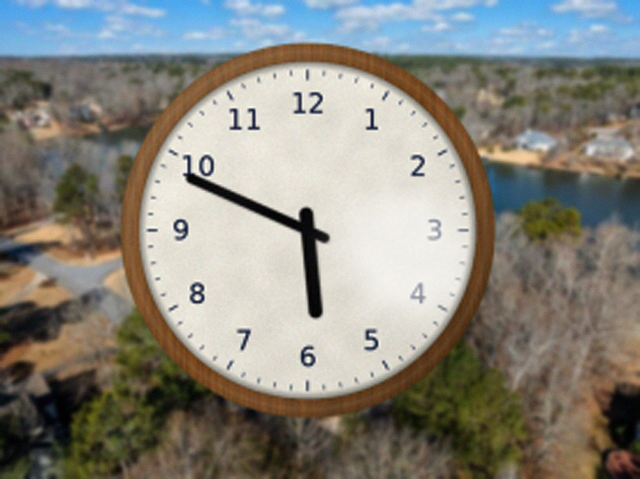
5,49
